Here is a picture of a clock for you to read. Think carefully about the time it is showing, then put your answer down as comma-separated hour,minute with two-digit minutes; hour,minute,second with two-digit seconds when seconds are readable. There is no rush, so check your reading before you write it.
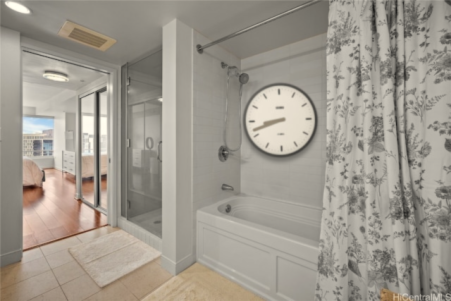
8,42
